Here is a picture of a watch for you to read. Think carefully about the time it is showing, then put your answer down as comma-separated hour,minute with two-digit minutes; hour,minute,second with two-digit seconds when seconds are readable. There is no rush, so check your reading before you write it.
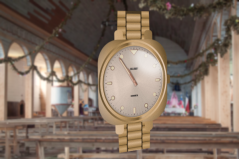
10,54
